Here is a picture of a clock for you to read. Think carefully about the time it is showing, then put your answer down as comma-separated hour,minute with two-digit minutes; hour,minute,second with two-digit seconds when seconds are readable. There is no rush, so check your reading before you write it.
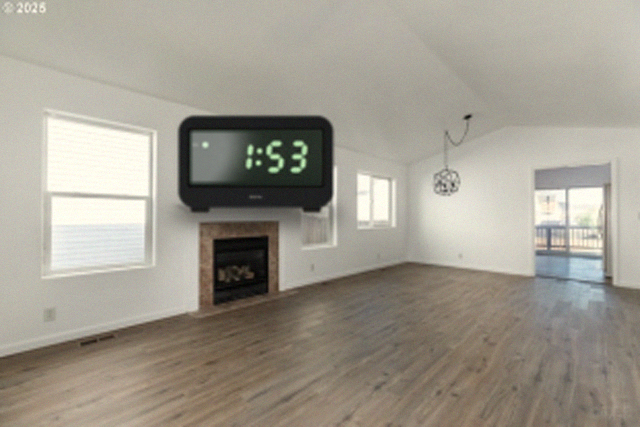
1,53
